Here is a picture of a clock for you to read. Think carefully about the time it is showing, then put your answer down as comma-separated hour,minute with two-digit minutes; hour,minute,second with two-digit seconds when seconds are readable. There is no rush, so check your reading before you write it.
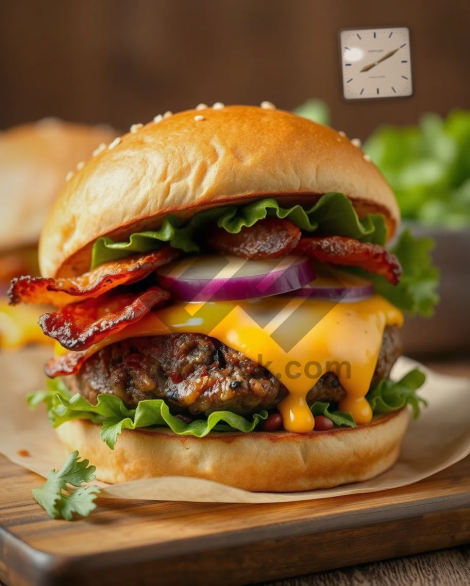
8,10
